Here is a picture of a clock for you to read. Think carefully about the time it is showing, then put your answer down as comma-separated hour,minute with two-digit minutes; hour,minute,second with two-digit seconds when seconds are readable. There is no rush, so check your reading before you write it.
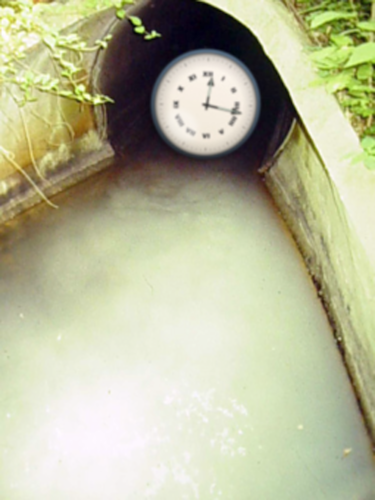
12,17
